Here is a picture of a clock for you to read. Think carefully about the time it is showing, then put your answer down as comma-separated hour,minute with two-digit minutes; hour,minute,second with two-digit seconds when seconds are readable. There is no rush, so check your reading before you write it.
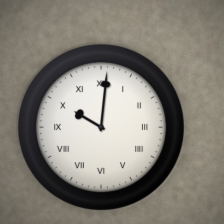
10,01
